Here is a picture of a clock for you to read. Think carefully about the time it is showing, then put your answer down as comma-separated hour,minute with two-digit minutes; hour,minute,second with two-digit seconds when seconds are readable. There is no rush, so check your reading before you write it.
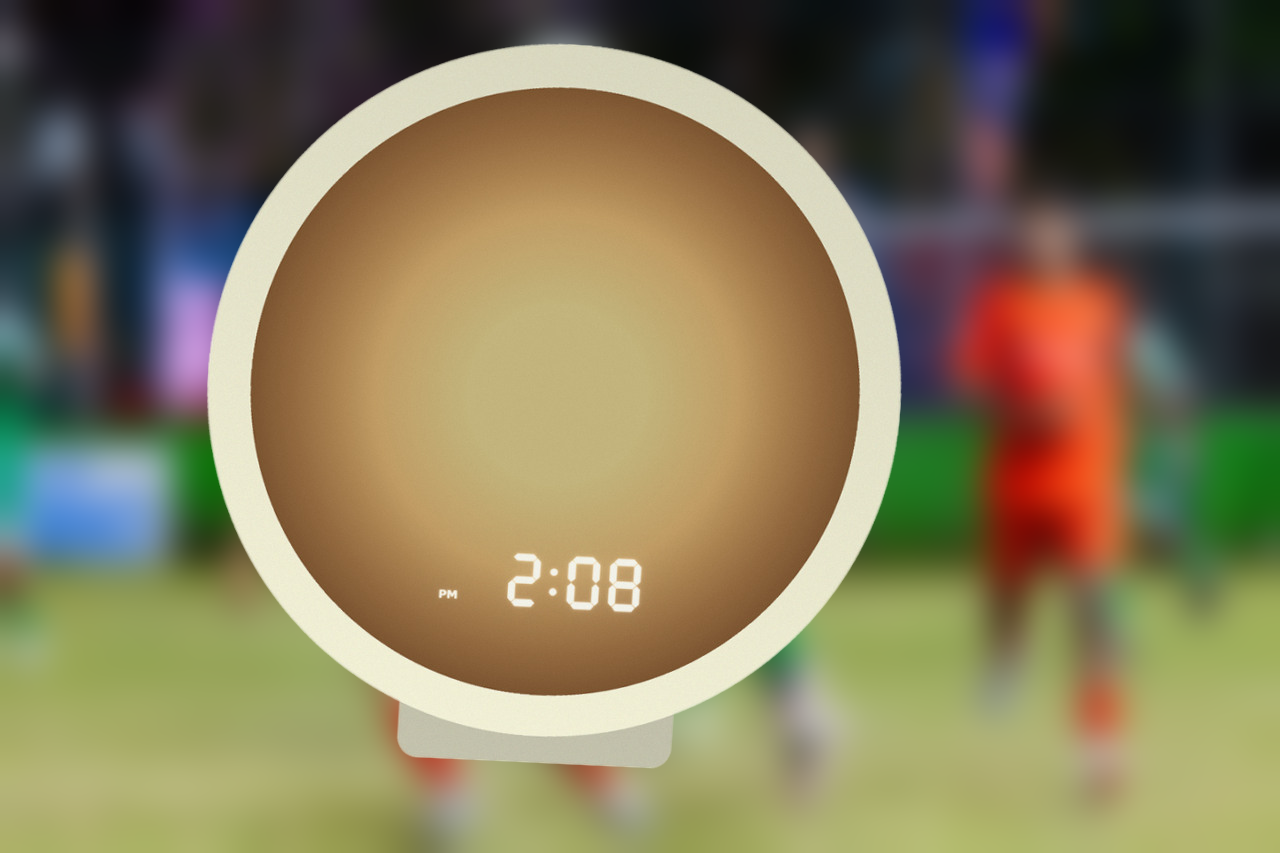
2,08
